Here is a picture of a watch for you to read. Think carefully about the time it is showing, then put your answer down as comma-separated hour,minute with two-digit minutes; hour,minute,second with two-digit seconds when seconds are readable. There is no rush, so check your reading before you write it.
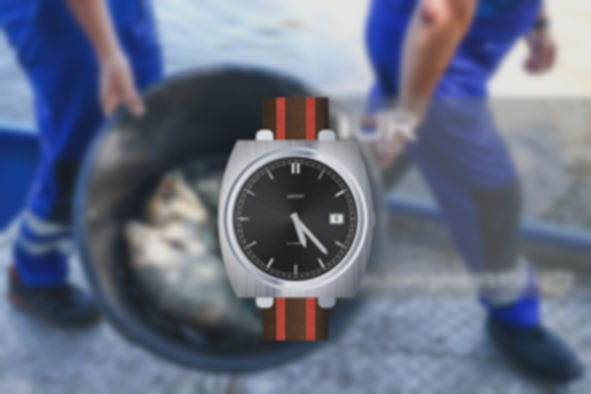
5,23
